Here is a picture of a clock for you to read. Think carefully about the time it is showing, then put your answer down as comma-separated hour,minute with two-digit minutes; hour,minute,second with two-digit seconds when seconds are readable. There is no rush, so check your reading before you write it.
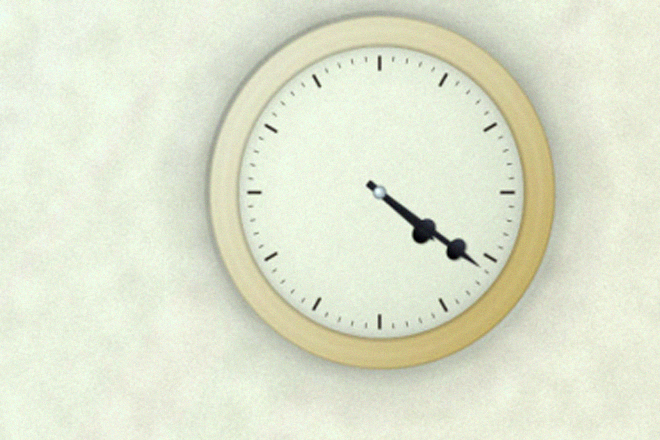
4,21
